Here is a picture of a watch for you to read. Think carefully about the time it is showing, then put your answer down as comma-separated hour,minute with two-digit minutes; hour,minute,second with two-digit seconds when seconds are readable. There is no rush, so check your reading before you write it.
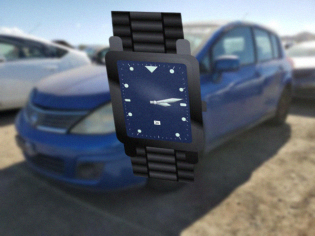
3,13
